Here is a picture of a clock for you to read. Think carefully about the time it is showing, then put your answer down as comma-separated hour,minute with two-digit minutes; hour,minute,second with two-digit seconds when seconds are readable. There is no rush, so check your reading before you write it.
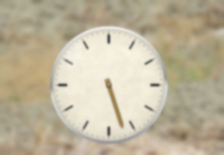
5,27
